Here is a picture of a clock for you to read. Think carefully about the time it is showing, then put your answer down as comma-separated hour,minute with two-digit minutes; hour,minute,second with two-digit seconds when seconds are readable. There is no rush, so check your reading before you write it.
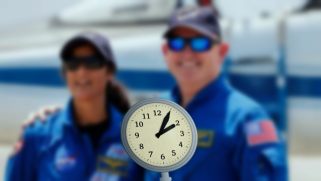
2,05
